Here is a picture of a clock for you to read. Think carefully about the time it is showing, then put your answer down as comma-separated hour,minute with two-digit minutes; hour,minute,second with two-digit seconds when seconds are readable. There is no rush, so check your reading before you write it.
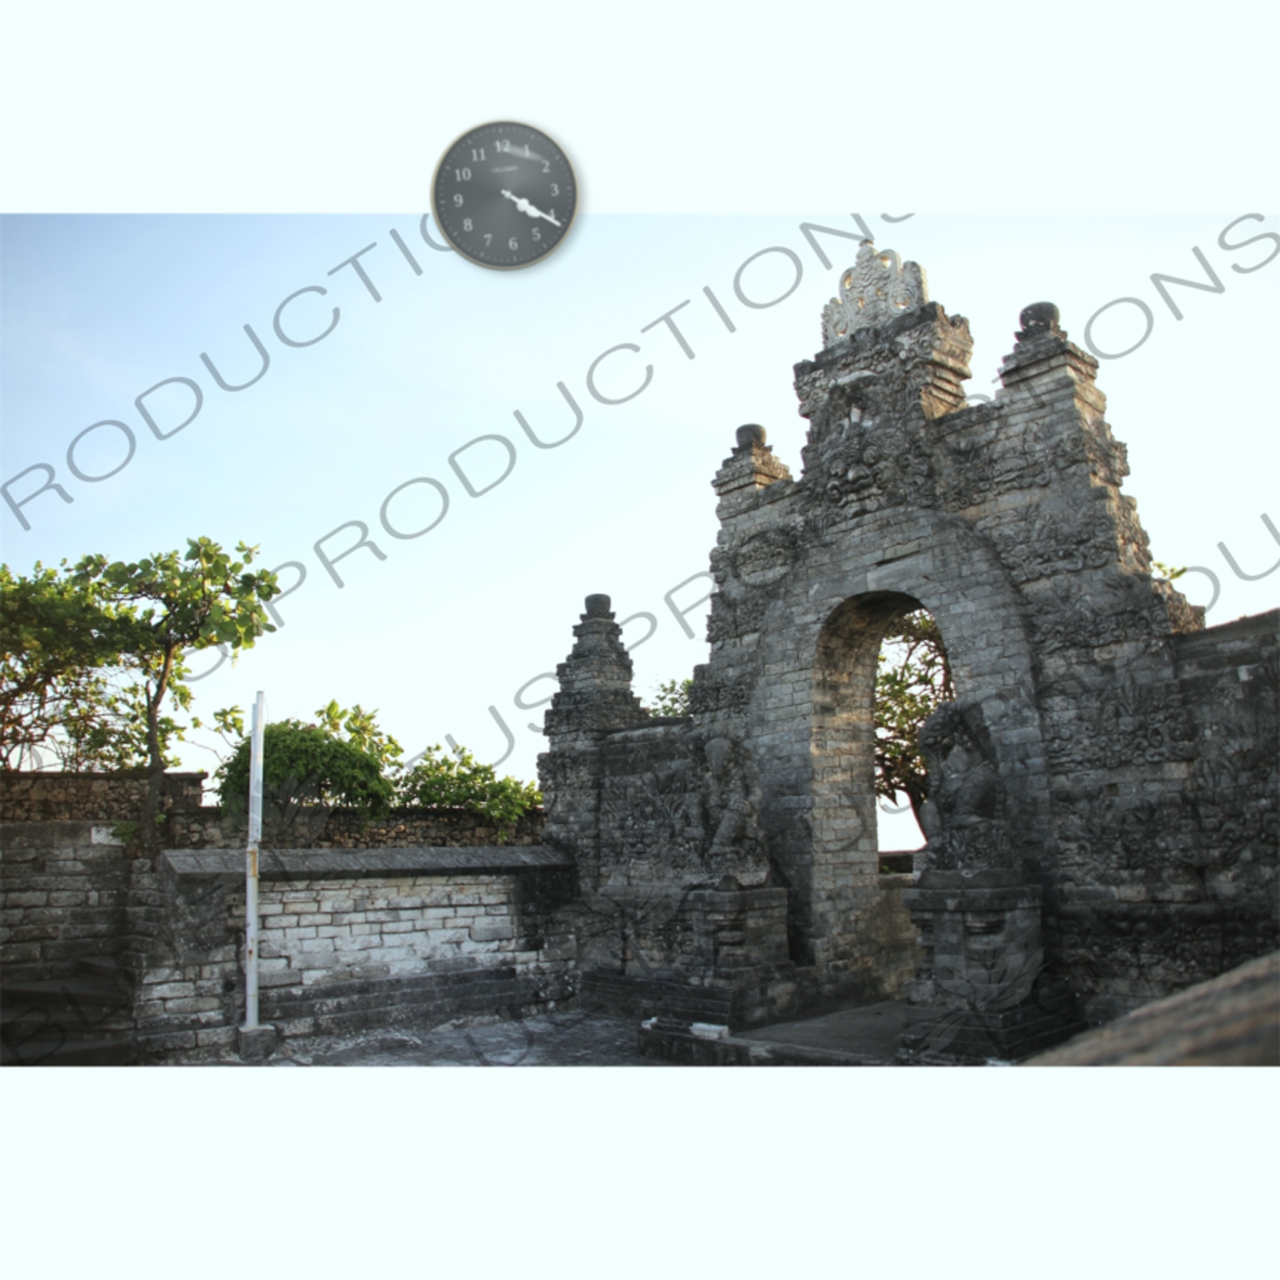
4,21
